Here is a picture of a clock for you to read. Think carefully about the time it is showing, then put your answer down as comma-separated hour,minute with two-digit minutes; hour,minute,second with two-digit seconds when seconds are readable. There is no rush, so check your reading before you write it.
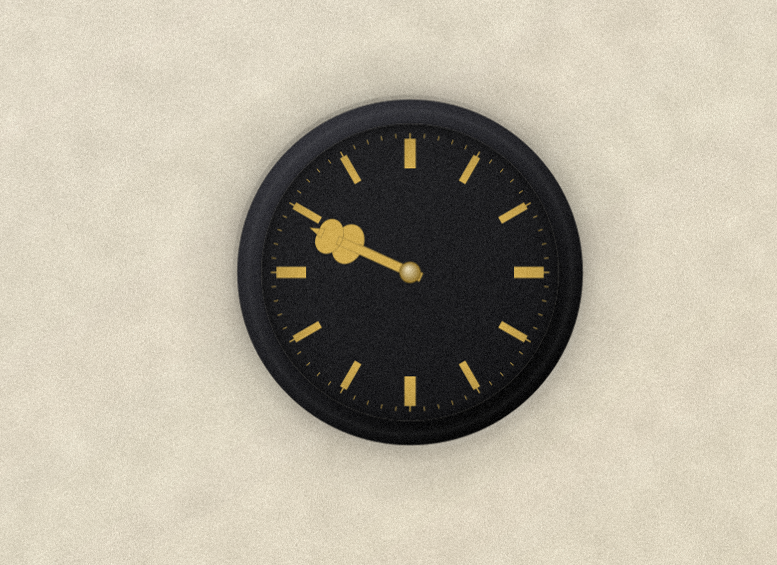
9,49
